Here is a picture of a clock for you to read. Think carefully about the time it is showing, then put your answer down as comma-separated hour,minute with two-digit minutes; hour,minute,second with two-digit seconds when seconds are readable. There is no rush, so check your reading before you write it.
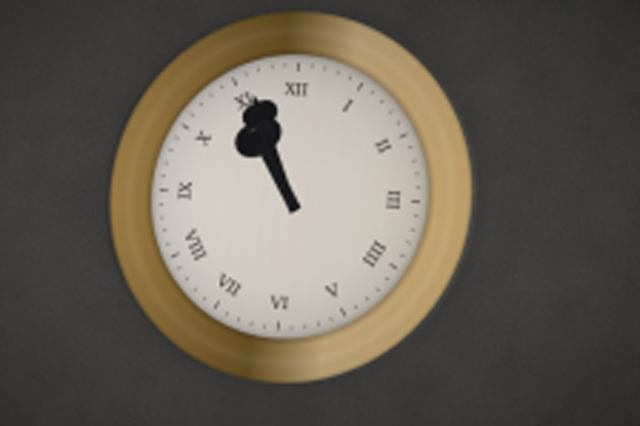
10,56
